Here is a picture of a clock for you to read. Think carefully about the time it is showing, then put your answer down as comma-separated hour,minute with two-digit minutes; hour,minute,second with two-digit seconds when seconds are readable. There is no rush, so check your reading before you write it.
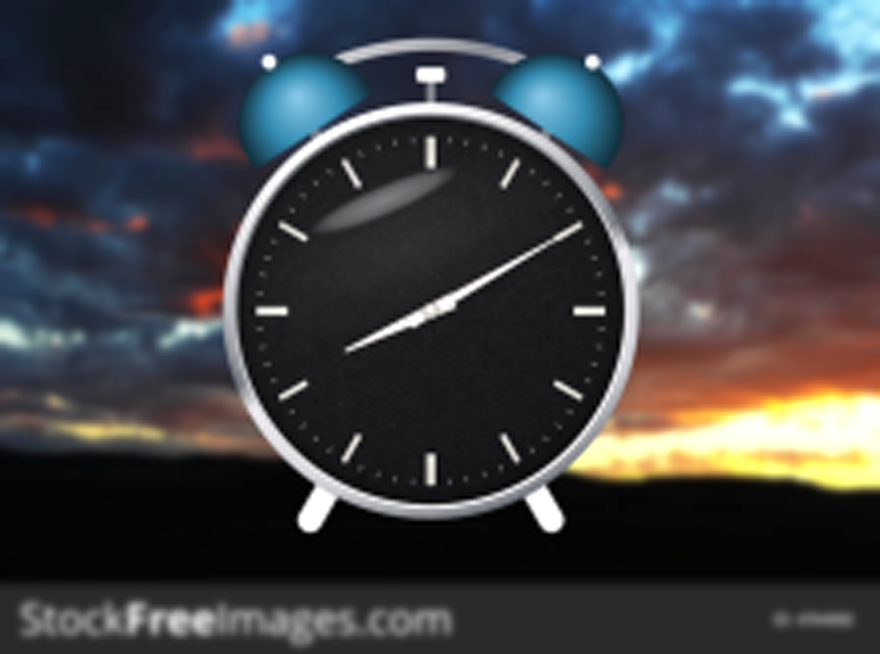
8,10
